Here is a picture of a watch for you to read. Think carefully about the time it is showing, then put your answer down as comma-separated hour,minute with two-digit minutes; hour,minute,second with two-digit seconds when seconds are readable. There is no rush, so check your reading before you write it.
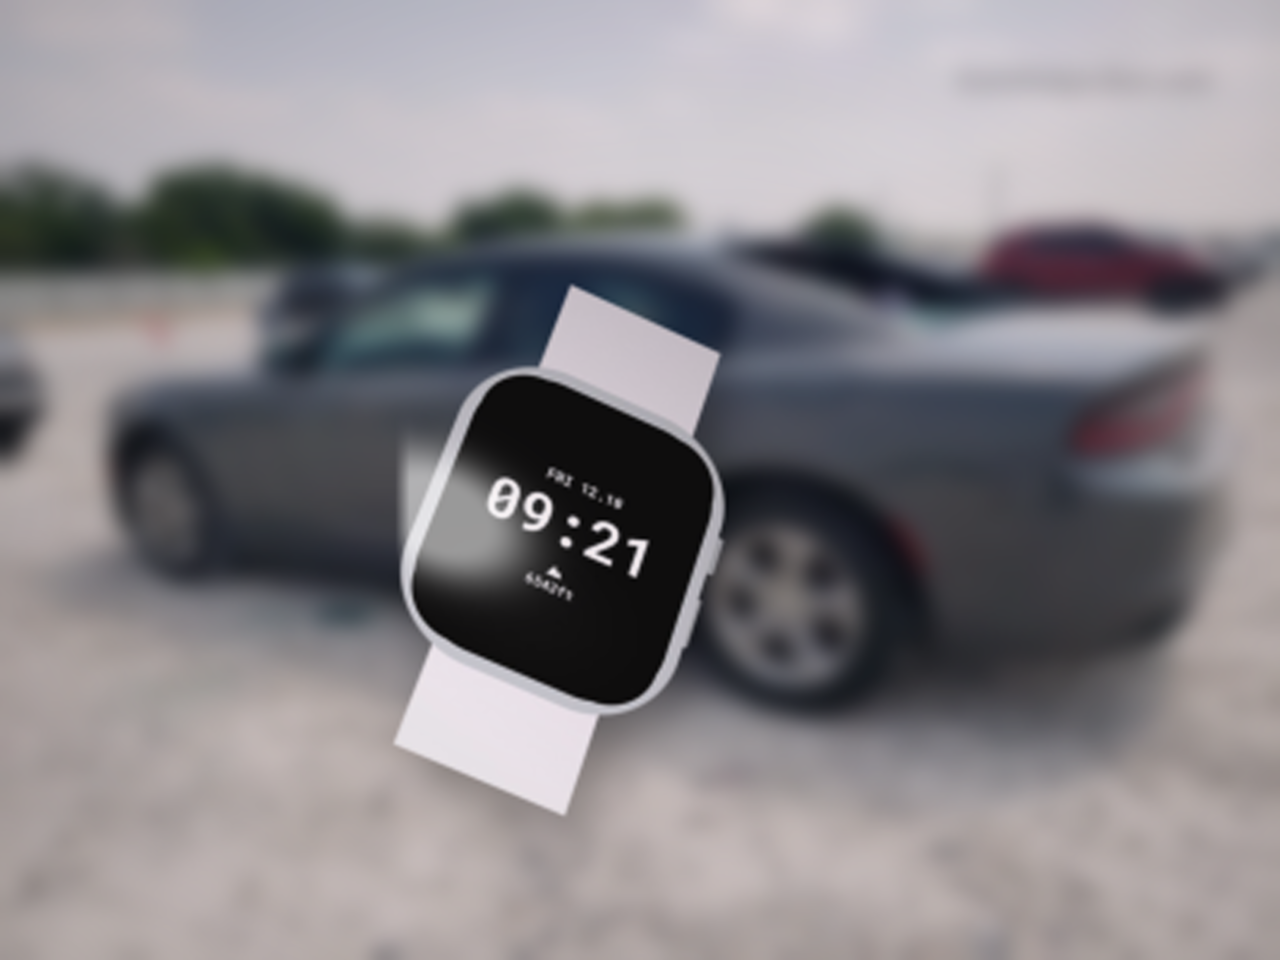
9,21
